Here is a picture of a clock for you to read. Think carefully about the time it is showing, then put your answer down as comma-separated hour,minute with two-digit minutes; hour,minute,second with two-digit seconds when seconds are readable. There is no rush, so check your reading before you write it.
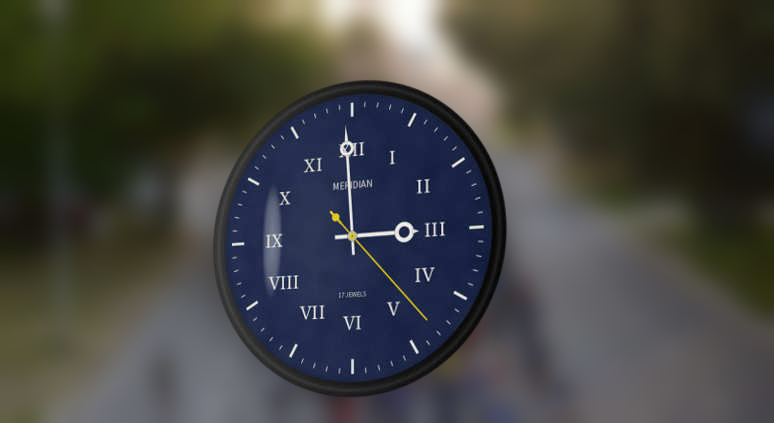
2,59,23
